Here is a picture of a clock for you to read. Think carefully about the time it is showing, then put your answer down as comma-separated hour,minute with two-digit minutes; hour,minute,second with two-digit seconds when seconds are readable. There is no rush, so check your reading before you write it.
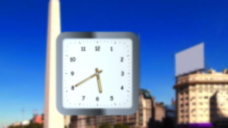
5,40
